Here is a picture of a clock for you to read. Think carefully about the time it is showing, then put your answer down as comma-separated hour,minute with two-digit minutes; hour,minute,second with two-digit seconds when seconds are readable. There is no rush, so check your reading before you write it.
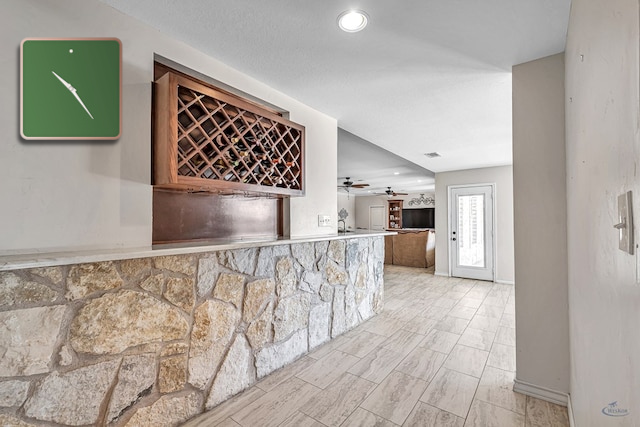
10,24
